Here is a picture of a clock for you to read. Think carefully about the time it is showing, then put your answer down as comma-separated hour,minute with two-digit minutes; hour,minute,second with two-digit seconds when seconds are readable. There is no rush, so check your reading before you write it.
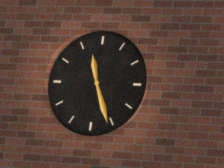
11,26
